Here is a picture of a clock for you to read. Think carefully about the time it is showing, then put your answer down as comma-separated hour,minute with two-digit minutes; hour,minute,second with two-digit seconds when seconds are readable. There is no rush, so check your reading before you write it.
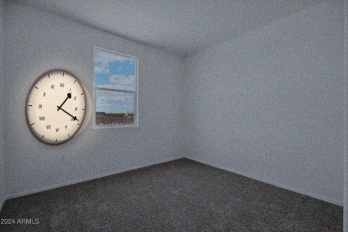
1,19
